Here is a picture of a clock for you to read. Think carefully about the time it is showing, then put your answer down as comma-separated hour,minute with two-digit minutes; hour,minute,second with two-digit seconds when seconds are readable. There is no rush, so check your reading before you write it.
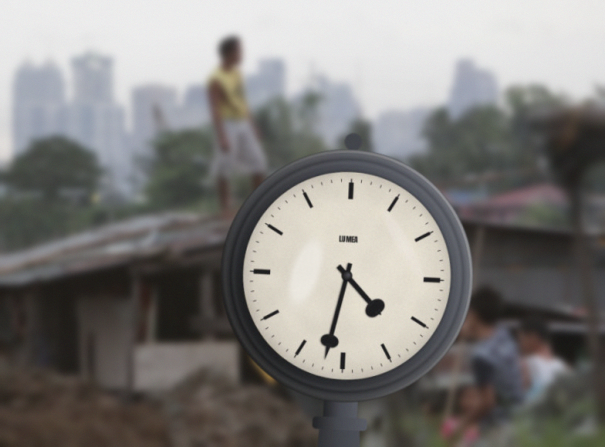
4,32
